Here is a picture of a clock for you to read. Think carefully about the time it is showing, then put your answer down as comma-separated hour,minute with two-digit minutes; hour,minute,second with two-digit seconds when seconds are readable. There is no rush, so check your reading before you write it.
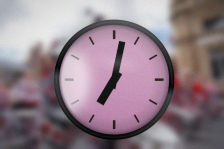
7,02
